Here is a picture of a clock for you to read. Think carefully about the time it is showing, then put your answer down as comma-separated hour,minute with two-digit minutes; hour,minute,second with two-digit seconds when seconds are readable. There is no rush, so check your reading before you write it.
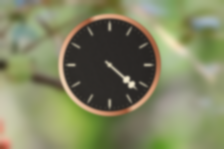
4,22
